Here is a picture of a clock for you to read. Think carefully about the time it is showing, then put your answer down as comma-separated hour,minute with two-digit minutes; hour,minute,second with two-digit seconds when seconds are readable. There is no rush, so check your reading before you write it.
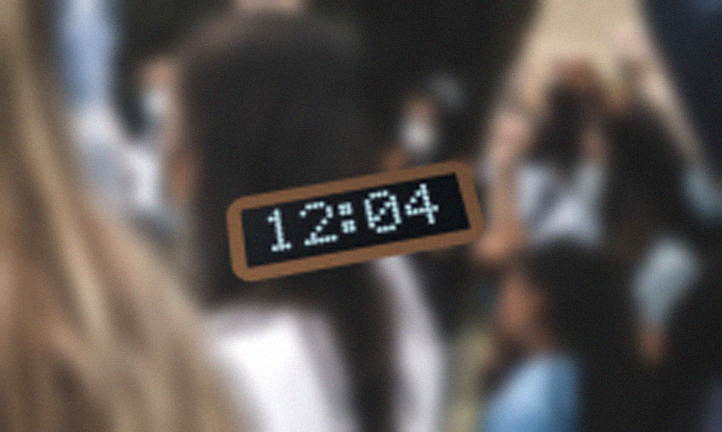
12,04
